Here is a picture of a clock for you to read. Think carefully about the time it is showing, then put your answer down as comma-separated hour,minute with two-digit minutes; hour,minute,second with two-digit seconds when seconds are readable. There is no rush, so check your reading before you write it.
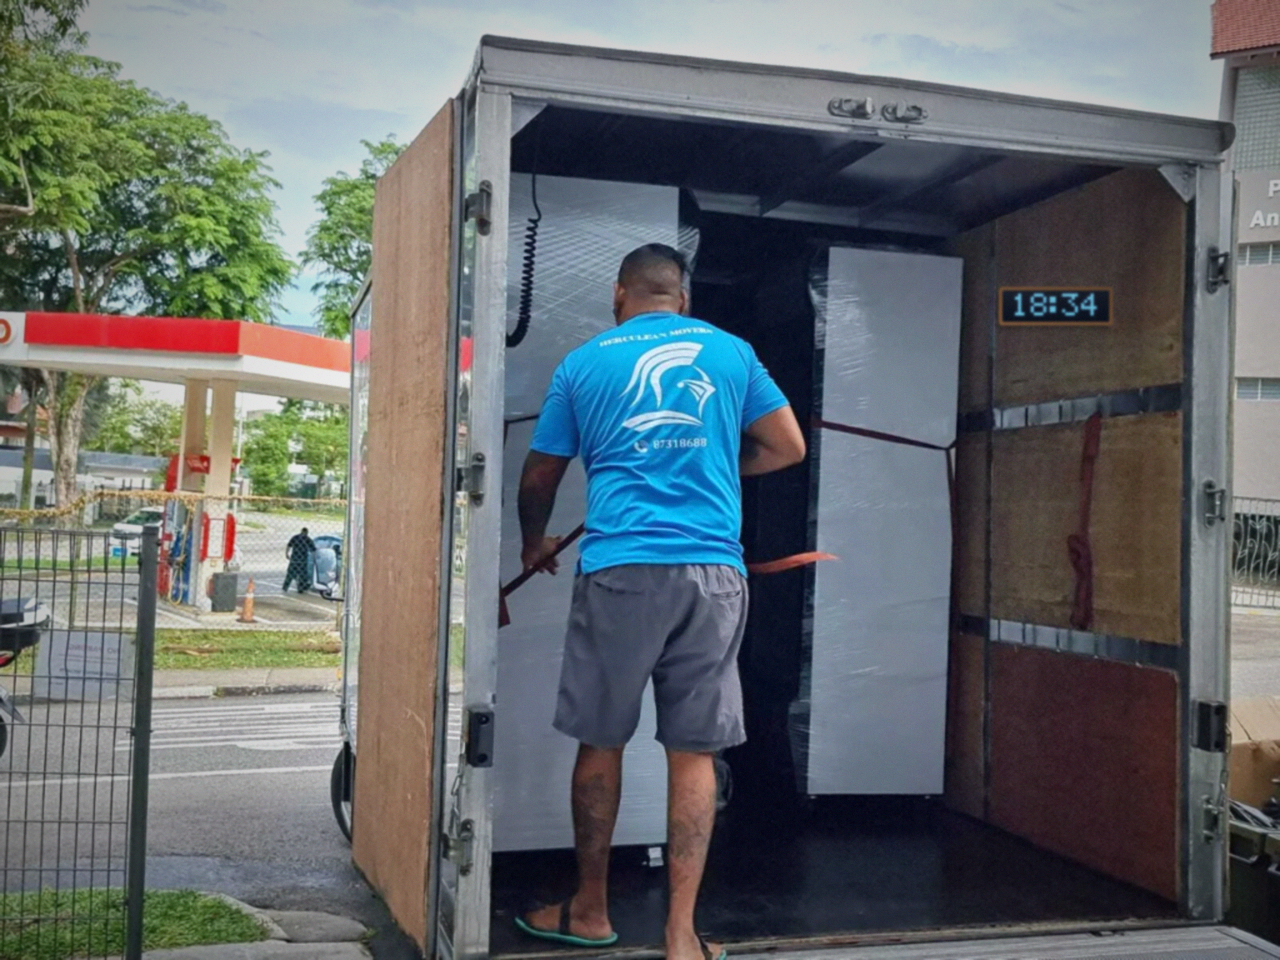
18,34
